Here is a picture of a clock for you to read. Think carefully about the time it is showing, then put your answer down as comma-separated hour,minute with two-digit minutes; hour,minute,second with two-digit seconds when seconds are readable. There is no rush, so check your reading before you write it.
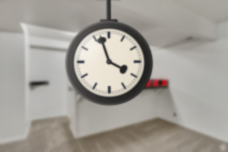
3,57
